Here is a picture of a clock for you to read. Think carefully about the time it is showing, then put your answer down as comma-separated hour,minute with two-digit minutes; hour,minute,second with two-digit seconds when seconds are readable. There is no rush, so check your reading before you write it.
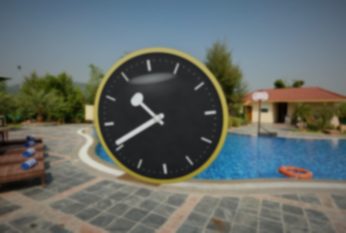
10,41
